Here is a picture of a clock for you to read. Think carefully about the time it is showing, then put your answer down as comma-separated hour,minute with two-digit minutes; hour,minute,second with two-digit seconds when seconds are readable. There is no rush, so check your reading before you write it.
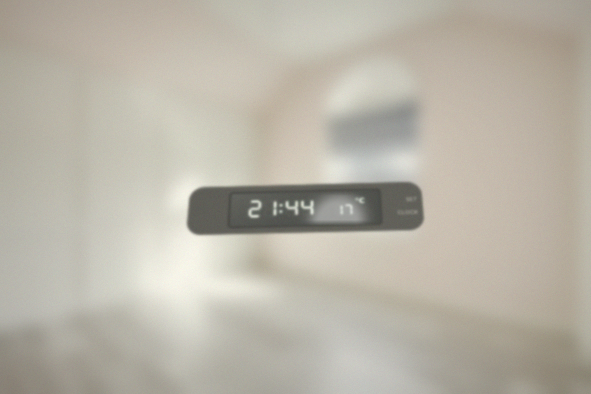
21,44
